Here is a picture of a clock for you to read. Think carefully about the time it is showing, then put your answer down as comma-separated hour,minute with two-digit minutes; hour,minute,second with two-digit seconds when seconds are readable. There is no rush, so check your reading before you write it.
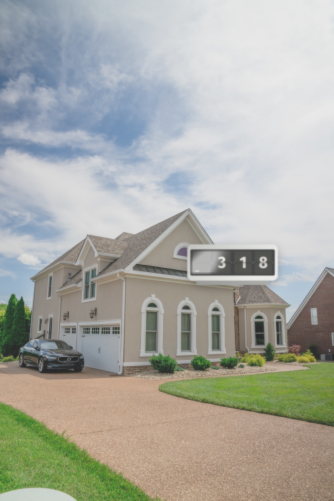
3,18
